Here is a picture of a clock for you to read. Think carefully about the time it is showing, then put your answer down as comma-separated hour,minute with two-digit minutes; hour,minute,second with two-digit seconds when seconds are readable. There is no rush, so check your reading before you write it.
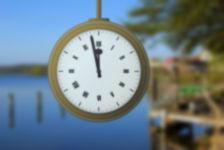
11,58
